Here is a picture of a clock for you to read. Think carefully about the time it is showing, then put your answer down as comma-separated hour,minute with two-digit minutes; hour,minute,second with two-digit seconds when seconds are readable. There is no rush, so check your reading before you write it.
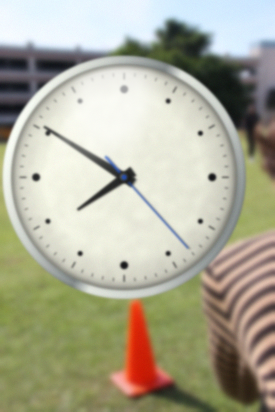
7,50,23
